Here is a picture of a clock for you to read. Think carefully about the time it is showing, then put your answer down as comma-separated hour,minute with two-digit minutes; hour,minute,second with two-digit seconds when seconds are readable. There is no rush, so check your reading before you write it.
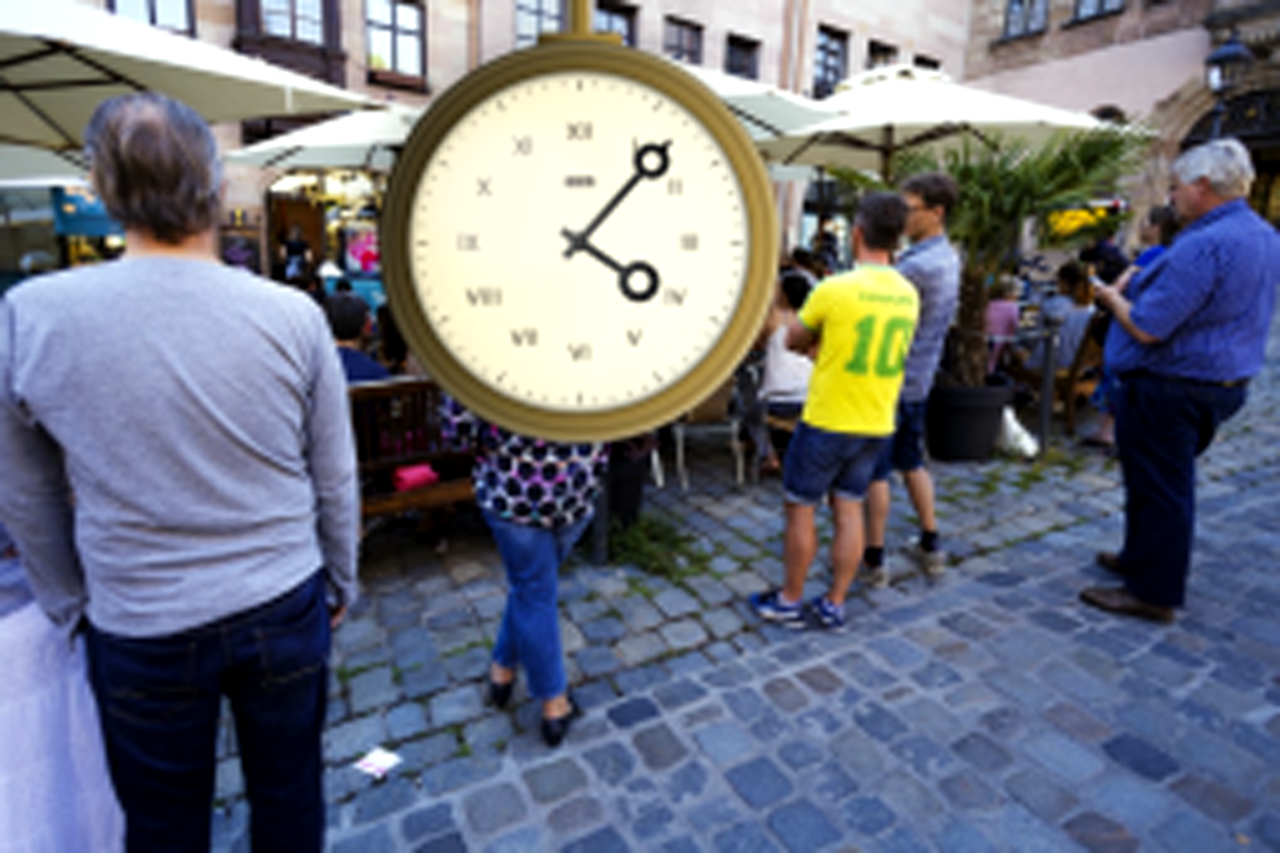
4,07
